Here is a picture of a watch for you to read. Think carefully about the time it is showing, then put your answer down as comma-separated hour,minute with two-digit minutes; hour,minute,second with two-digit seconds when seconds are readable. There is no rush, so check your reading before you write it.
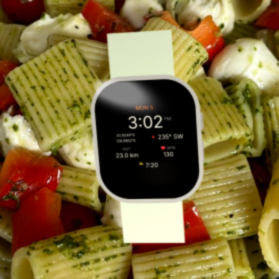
3,02
